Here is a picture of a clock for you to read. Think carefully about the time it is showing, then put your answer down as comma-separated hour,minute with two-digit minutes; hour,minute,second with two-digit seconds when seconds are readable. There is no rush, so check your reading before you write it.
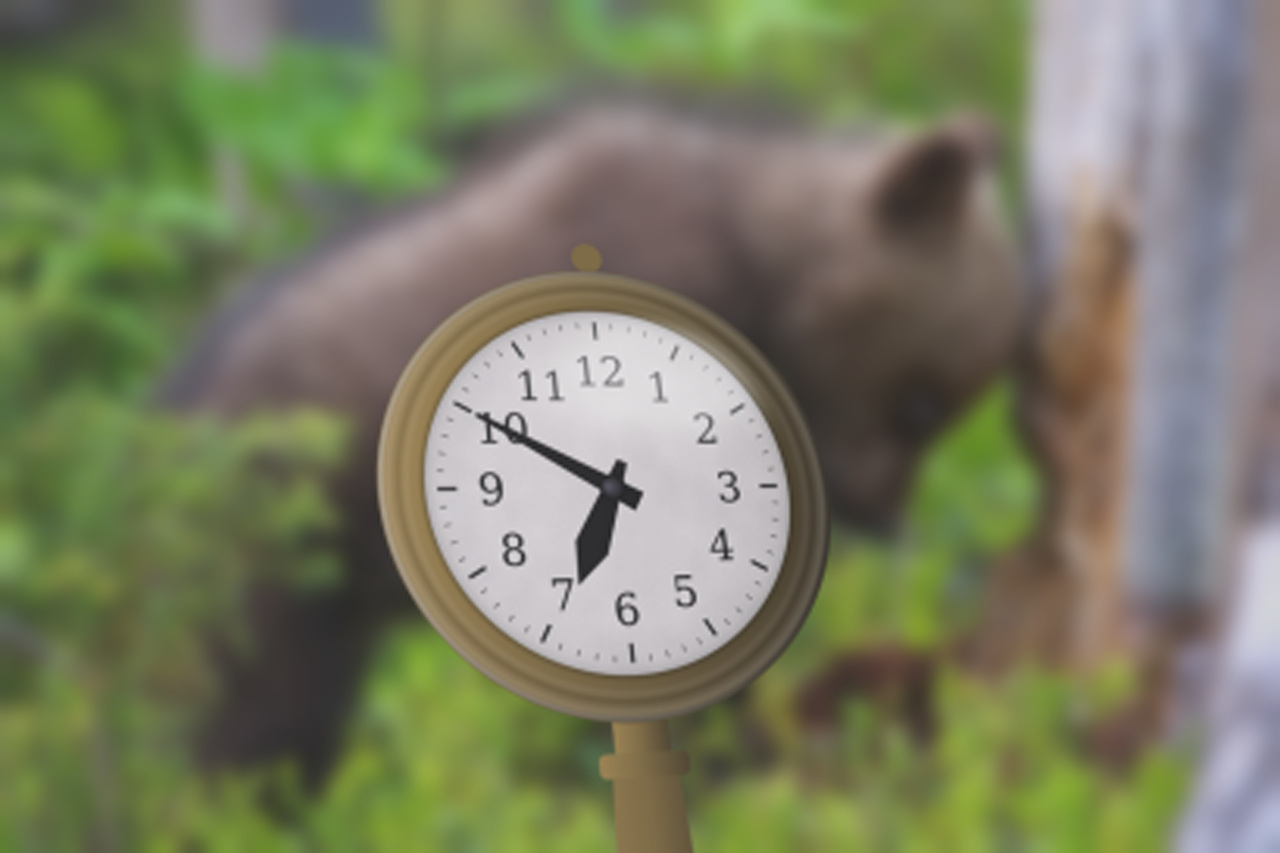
6,50
